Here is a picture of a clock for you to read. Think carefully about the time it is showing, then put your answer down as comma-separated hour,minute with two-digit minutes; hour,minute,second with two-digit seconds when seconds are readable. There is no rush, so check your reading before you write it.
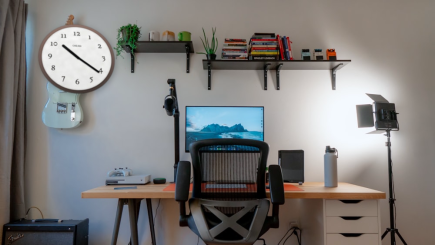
10,21
